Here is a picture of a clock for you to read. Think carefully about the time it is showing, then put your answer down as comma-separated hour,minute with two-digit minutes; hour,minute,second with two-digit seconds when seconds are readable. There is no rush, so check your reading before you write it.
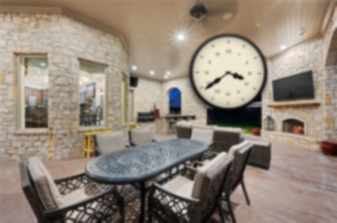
3,39
